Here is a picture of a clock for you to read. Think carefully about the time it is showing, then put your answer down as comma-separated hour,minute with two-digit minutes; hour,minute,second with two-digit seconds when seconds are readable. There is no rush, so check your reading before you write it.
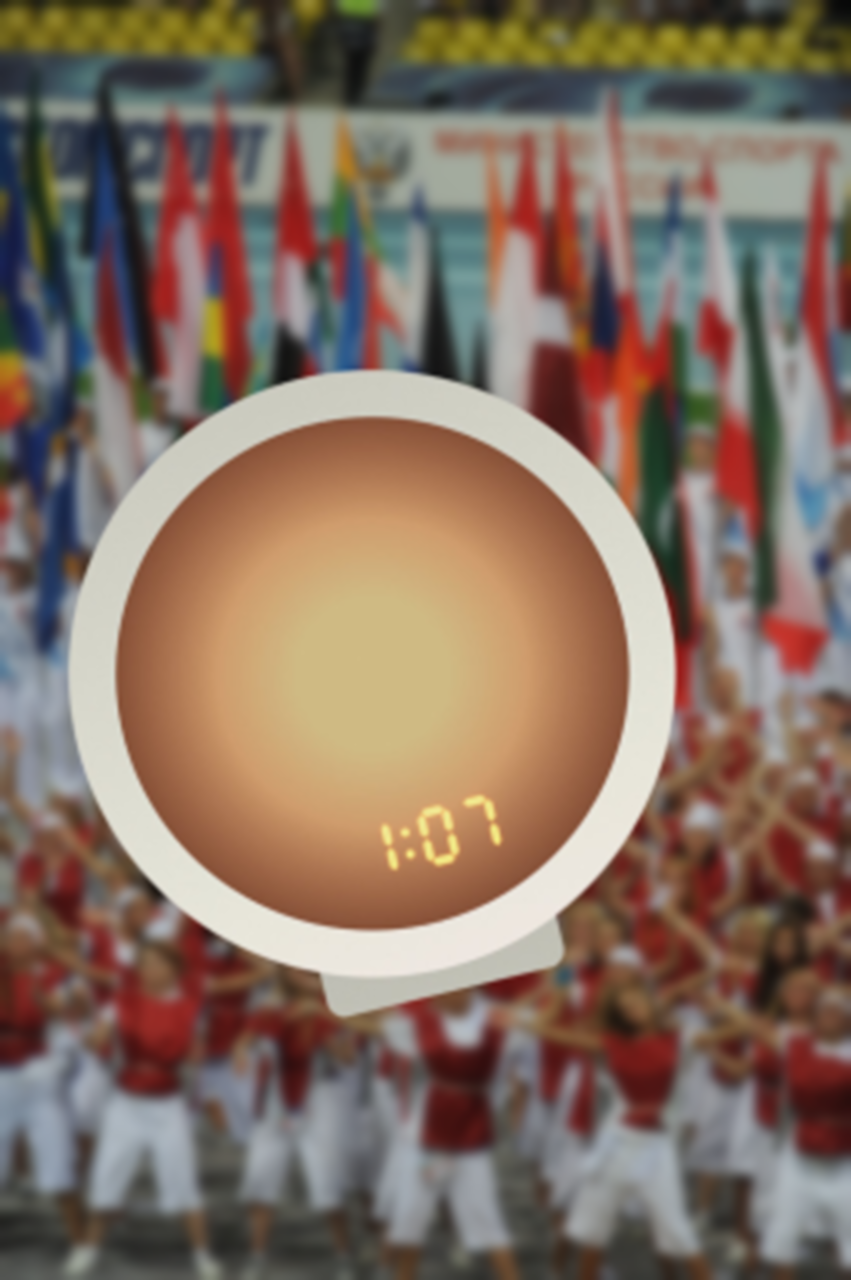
1,07
